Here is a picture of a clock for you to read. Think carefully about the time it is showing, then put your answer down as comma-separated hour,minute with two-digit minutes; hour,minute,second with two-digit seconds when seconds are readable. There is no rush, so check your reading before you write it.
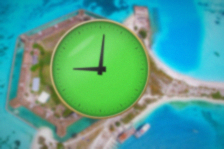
9,01
